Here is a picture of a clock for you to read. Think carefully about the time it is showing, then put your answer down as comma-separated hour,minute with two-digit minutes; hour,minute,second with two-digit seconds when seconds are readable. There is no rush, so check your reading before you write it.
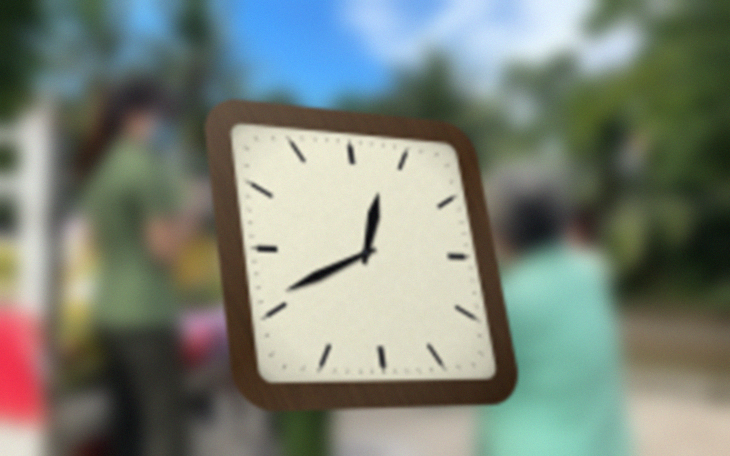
12,41
